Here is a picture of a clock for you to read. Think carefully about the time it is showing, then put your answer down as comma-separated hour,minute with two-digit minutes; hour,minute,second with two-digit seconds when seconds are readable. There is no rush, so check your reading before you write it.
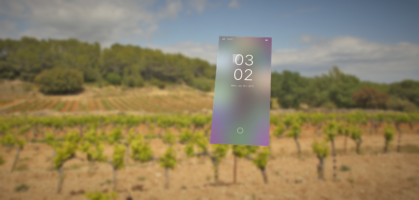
3,02
